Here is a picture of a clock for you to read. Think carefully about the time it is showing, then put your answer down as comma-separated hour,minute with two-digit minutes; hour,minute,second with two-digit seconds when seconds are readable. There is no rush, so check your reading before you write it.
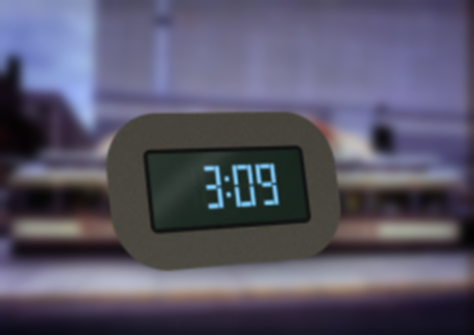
3,09
